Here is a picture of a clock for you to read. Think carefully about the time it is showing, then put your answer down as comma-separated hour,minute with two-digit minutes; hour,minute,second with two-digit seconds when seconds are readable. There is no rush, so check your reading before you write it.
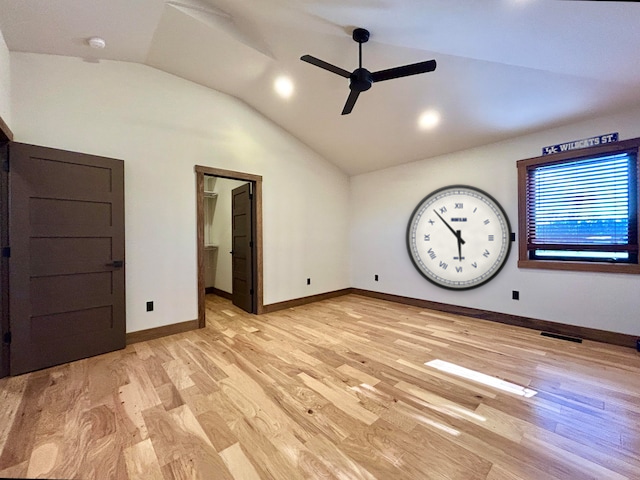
5,53
